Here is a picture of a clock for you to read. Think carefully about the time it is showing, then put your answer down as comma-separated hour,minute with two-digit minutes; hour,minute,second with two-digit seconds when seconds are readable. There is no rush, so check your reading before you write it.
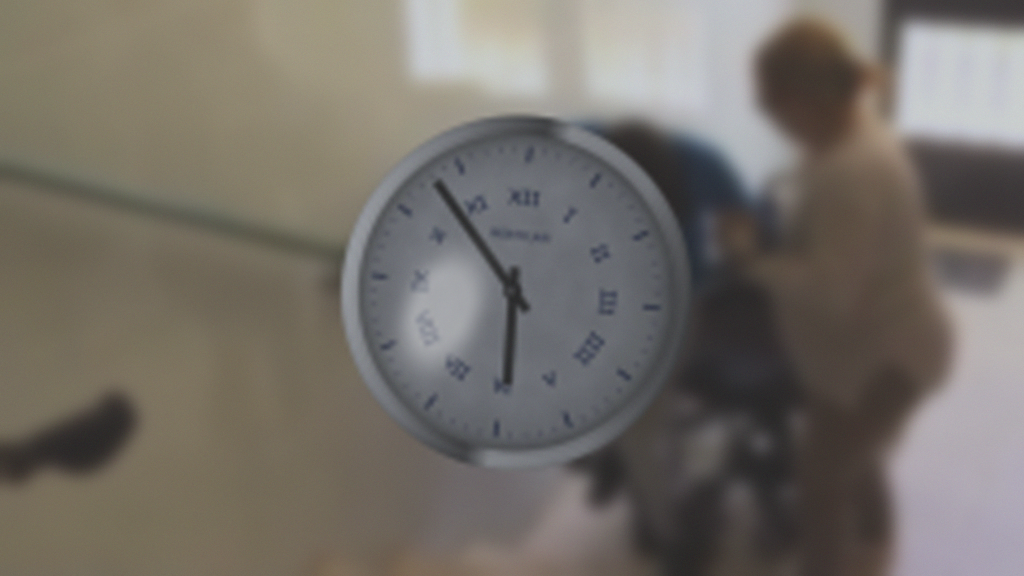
5,53
